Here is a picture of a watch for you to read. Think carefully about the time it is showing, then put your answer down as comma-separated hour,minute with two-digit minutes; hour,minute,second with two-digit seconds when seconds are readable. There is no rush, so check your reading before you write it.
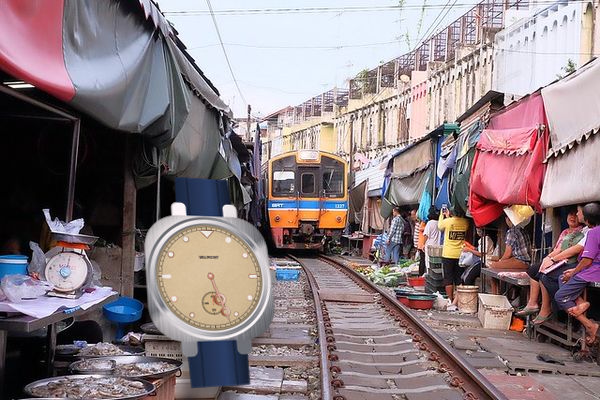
5,27
